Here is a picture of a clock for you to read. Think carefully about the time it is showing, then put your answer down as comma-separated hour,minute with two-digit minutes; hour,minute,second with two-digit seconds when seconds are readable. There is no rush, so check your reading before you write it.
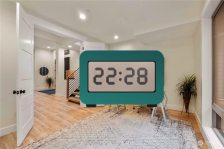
22,28
